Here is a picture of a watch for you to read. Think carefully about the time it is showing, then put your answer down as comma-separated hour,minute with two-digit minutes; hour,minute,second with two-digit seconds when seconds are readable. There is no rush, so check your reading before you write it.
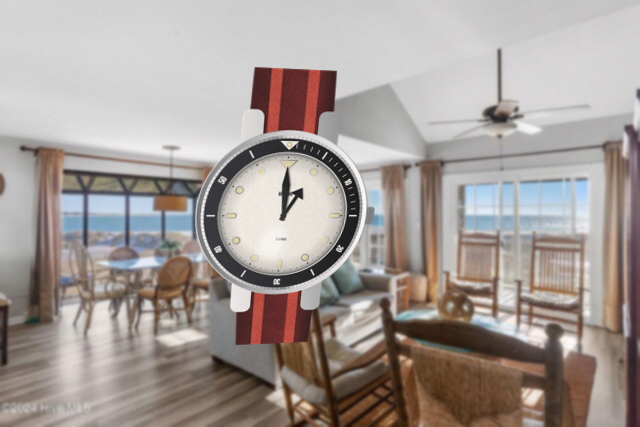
1,00
